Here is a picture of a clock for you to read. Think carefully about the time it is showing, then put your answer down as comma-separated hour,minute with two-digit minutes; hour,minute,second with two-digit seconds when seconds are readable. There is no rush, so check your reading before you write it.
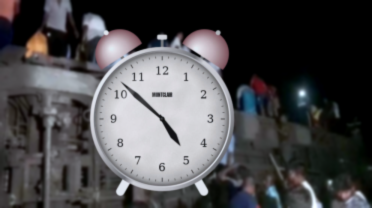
4,52
